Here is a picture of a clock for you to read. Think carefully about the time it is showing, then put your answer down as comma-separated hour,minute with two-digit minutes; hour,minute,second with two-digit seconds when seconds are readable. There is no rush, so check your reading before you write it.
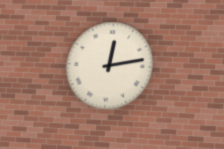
12,13
